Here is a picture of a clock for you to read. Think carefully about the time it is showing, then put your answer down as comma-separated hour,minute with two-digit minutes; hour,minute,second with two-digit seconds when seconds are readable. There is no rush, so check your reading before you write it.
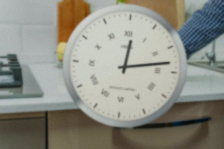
12,13
